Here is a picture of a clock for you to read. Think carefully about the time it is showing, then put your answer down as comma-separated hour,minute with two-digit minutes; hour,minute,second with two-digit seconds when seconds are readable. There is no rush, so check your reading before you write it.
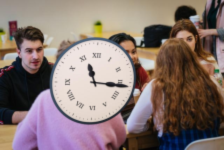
11,16
